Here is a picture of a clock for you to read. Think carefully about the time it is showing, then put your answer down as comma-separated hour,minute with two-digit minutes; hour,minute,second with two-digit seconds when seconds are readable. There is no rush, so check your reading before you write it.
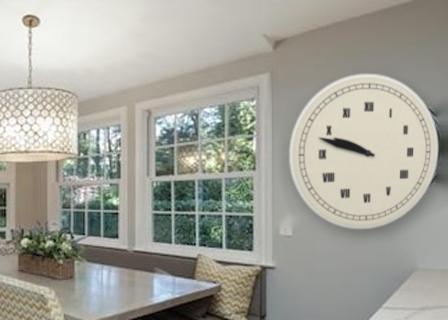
9,48
